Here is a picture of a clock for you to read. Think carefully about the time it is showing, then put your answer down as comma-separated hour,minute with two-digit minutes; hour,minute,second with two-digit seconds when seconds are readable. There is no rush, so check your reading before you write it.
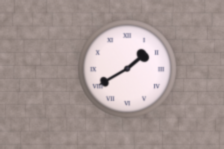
1,40
